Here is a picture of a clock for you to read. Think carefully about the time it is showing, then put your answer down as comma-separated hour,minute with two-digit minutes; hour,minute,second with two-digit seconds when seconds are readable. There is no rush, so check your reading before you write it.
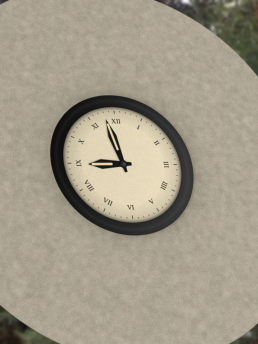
8,58
